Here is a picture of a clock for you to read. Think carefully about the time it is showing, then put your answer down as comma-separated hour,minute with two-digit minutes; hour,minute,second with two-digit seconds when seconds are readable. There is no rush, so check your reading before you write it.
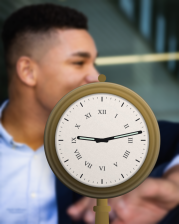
9,13
